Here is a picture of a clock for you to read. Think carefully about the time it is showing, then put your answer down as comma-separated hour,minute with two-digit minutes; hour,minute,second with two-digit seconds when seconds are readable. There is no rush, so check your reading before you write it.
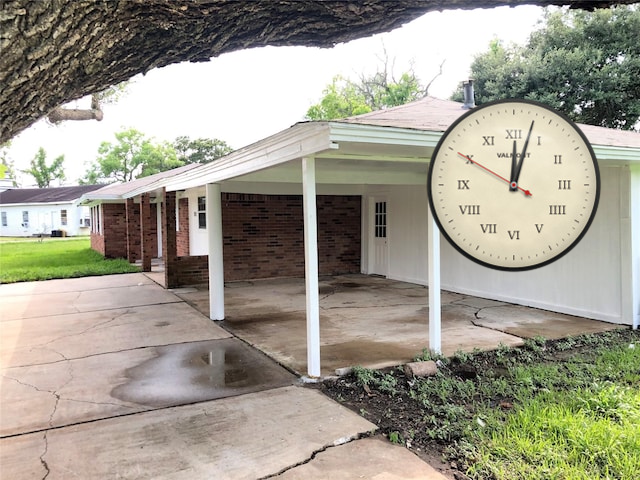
12,02,50
